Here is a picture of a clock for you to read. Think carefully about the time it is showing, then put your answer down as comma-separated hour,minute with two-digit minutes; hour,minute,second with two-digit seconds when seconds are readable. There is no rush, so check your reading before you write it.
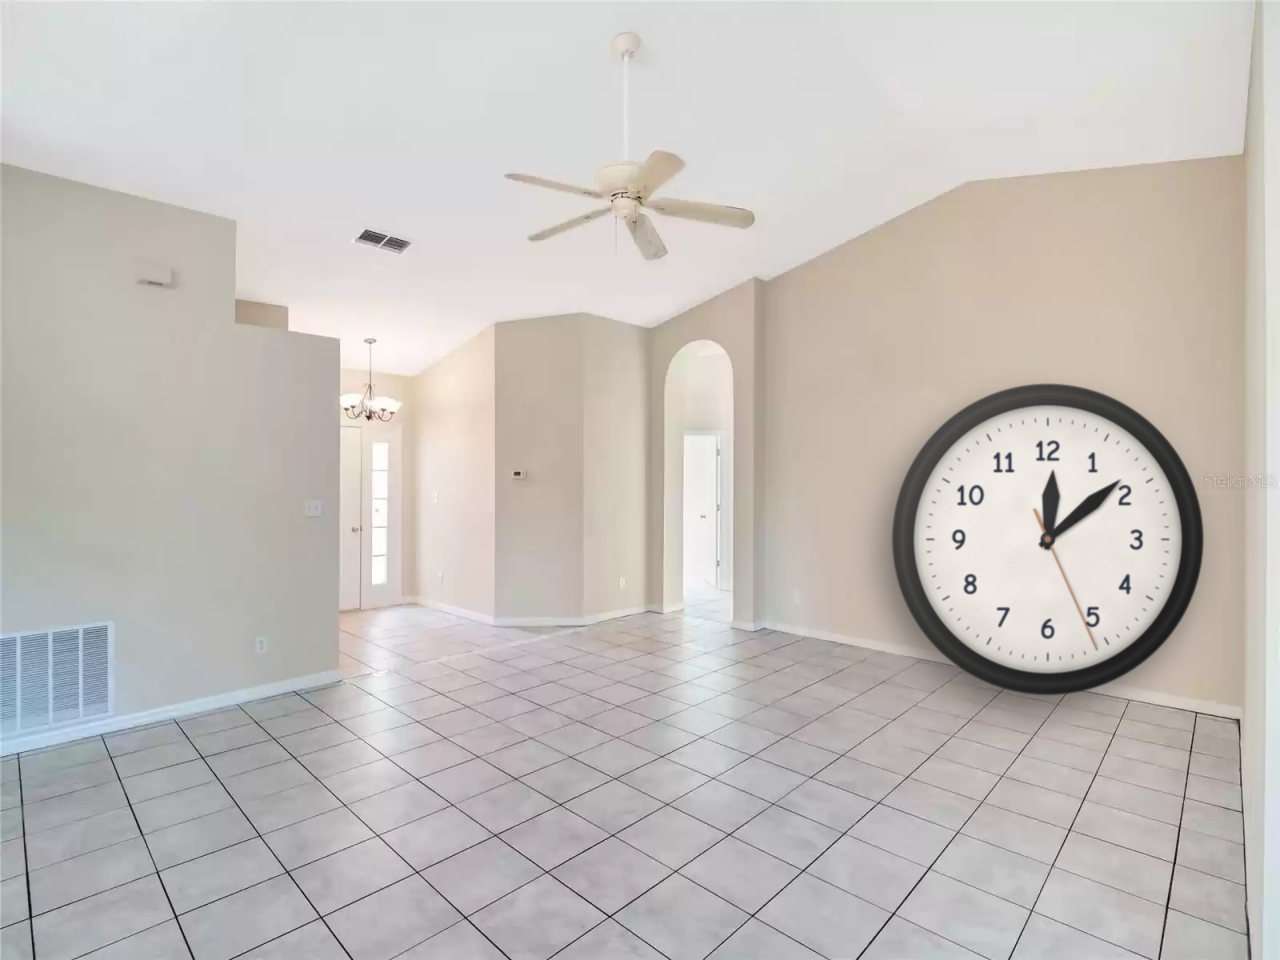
12,08,26
